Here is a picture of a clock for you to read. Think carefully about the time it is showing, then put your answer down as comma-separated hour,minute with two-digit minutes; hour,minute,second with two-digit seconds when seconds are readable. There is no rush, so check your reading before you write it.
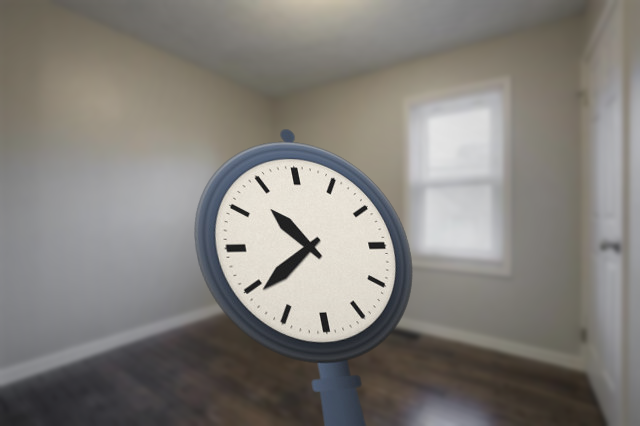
10,39
